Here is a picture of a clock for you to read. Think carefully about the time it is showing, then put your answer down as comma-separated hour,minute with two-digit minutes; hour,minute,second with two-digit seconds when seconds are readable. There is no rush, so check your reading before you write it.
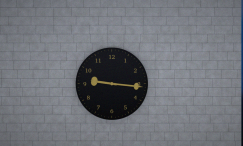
9,16
